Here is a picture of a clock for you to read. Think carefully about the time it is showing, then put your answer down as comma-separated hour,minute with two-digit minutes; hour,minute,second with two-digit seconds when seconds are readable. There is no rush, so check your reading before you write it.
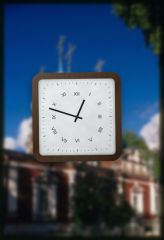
12,48
